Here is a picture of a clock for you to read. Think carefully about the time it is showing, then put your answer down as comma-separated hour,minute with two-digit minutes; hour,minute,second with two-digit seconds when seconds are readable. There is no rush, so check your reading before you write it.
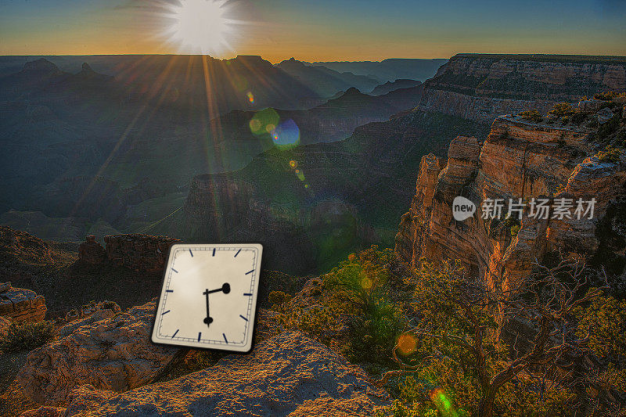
2,28
